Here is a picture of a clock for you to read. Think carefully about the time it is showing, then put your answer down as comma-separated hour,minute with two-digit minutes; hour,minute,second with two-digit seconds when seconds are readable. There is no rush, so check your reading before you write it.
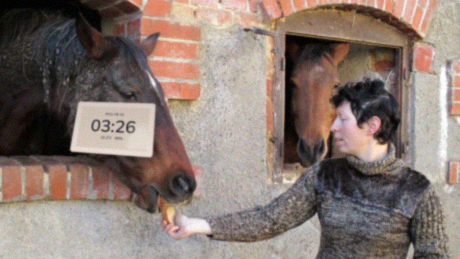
3,26
